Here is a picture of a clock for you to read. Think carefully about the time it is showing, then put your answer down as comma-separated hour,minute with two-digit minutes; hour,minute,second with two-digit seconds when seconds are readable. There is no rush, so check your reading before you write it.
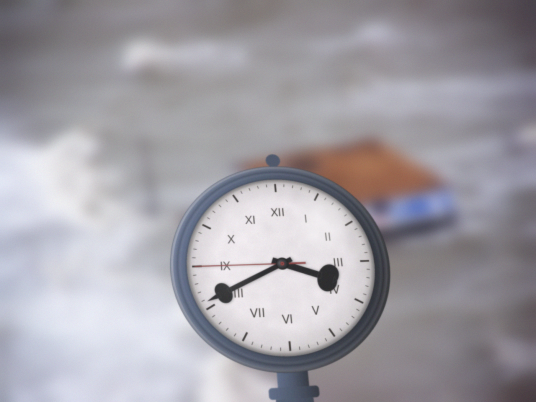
3,40,45
